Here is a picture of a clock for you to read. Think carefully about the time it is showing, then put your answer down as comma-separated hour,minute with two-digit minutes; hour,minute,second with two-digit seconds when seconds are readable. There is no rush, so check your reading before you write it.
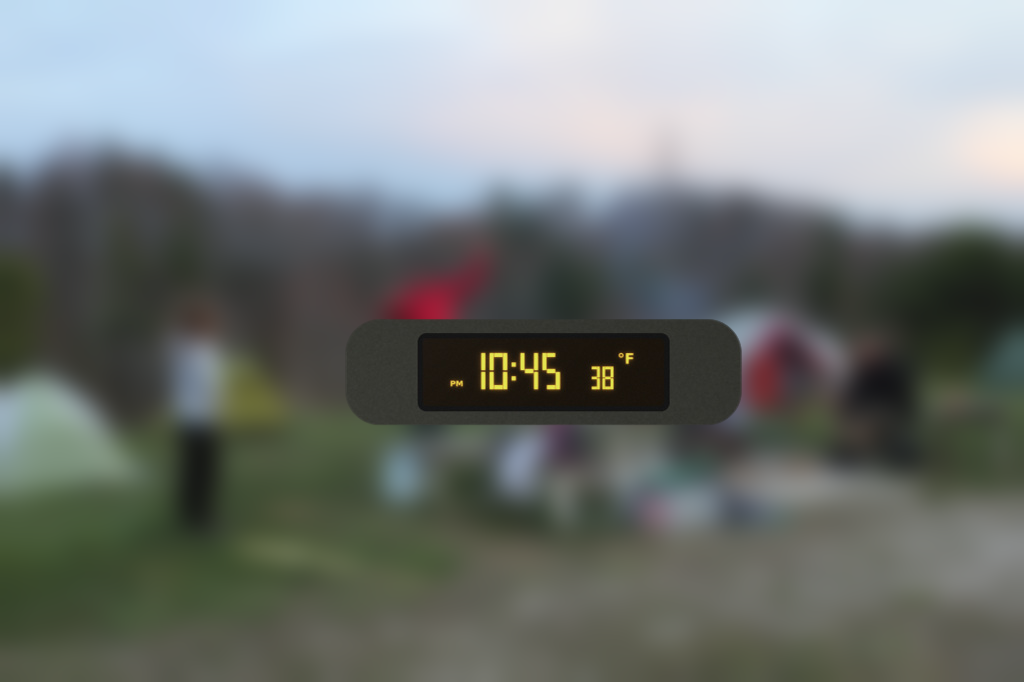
10,45
